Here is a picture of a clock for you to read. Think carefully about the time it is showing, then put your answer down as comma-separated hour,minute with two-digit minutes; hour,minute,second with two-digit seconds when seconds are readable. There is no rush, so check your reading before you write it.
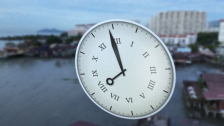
7,59
